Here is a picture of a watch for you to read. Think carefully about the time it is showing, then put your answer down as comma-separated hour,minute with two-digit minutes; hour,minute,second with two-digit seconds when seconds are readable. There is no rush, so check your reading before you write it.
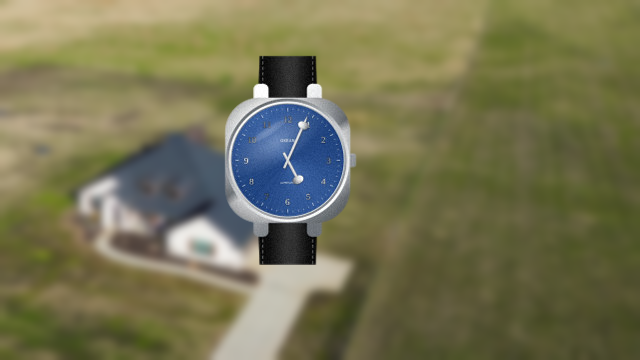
5,04
